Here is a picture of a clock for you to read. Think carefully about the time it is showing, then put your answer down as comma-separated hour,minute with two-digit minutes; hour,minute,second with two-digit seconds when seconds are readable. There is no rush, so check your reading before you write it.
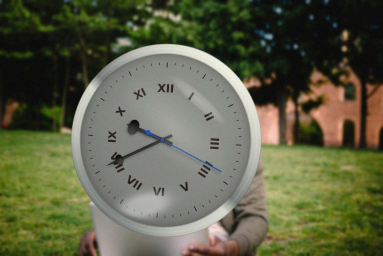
9,40,19
